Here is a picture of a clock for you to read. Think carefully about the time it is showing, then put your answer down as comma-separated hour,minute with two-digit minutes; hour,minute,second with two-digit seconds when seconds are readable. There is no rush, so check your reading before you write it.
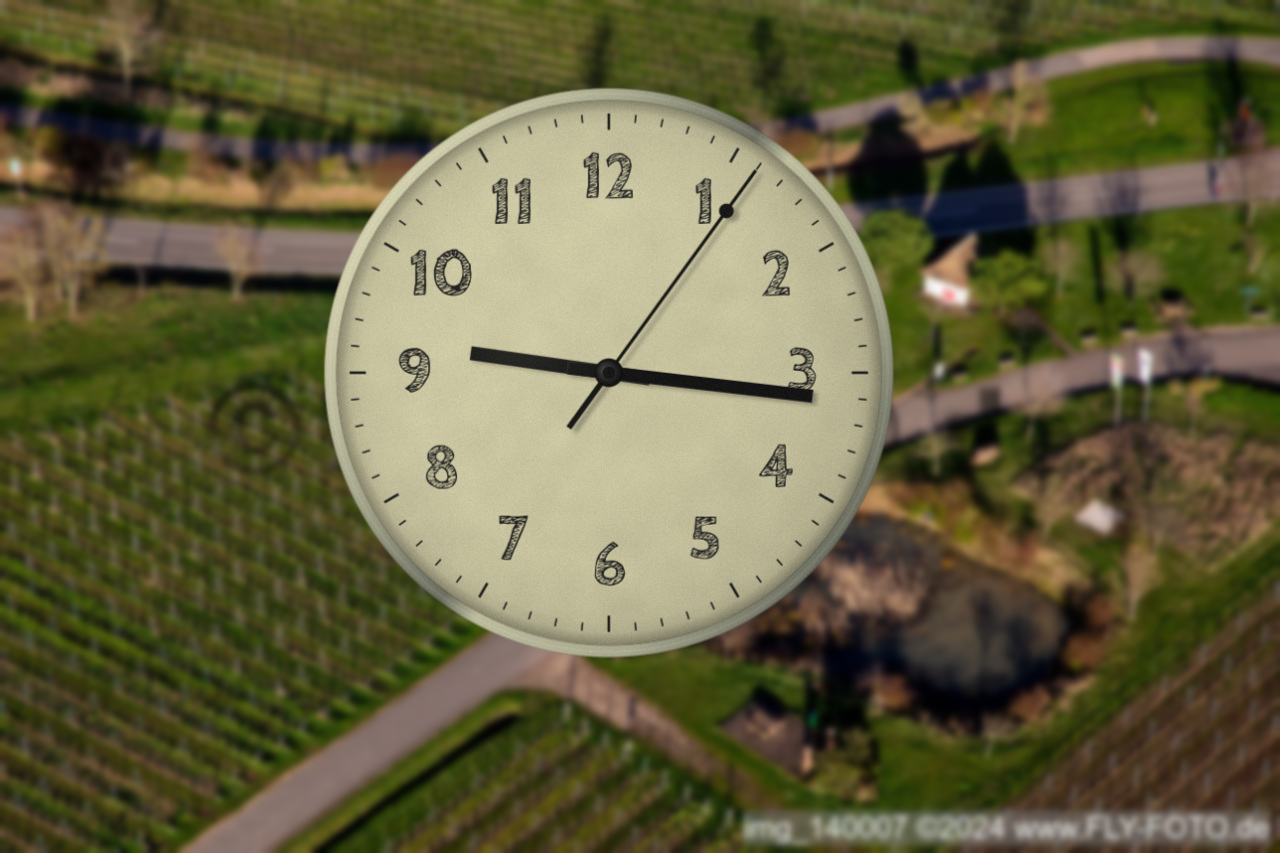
9,16,06
